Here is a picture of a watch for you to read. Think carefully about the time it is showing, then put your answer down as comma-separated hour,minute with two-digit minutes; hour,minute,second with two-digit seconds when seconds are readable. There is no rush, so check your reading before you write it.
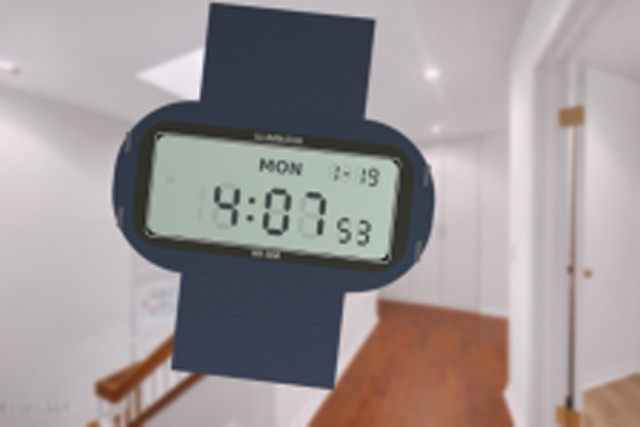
4,07,53
